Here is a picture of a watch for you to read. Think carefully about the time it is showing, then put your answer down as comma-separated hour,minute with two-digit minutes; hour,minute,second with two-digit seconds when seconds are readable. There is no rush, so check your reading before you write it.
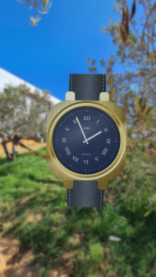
1,56
